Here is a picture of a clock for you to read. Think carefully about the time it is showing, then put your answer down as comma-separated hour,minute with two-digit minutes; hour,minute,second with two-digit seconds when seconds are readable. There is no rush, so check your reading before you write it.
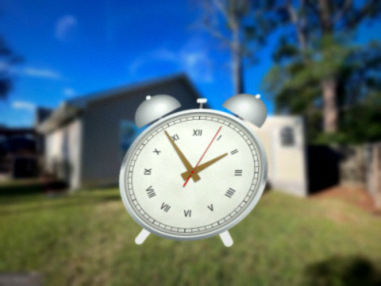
1,54,04
